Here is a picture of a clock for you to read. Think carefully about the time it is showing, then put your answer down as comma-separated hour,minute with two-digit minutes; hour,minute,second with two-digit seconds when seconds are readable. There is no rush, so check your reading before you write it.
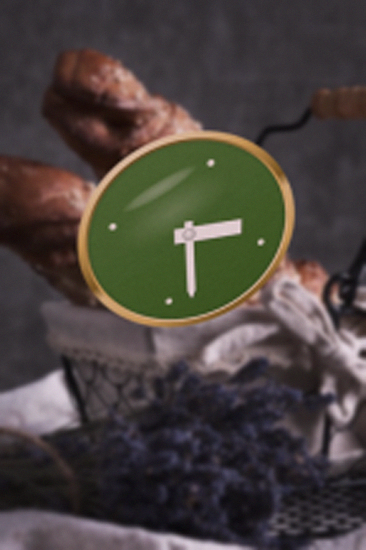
2,27
